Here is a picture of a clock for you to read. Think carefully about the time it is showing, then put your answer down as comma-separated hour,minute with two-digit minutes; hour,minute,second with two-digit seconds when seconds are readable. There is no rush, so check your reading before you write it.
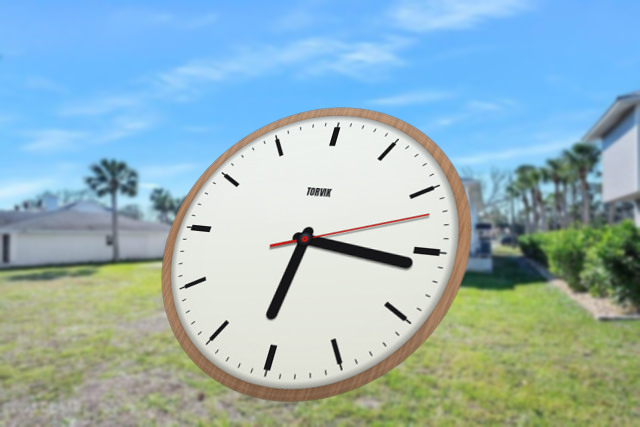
6,16,12
